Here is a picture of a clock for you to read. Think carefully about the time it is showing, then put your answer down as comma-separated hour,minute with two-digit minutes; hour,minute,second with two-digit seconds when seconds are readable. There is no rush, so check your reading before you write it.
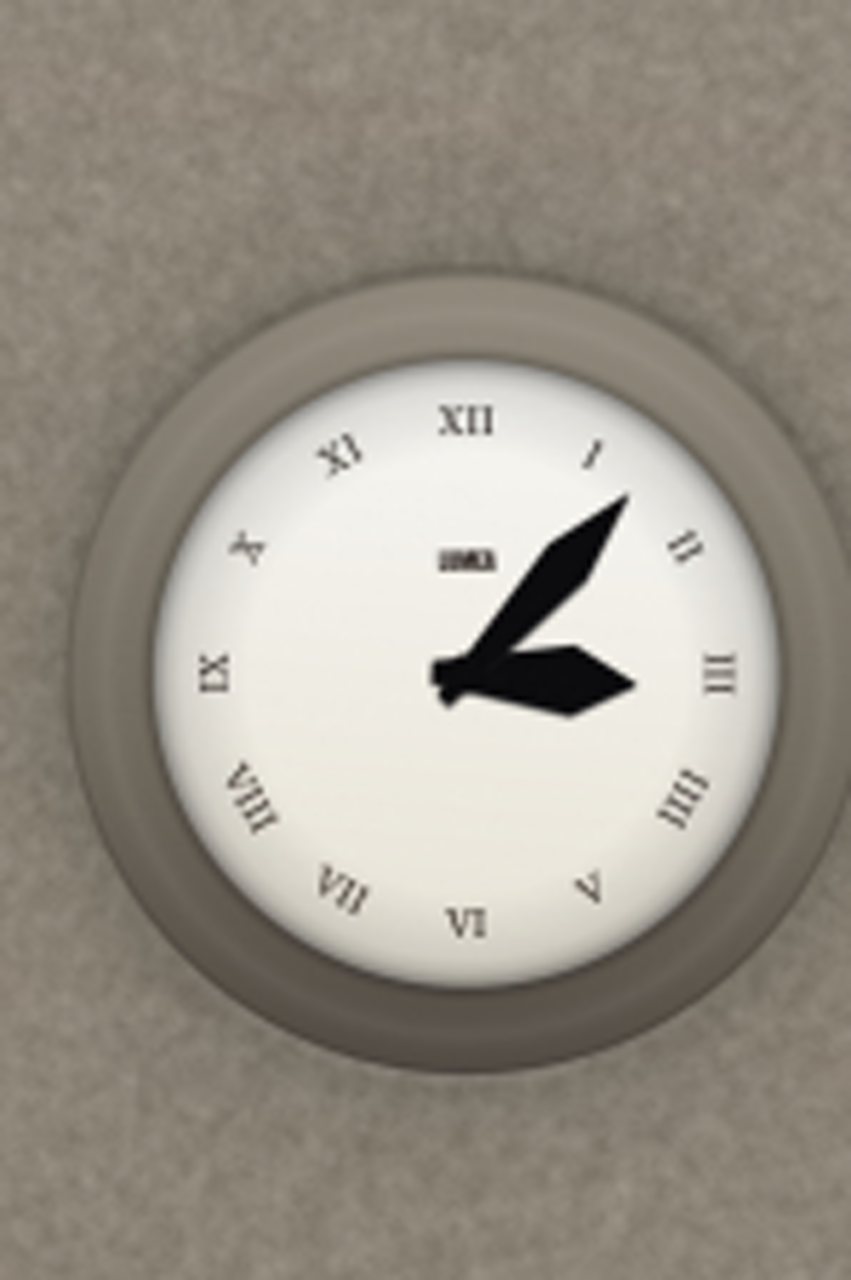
3,07
